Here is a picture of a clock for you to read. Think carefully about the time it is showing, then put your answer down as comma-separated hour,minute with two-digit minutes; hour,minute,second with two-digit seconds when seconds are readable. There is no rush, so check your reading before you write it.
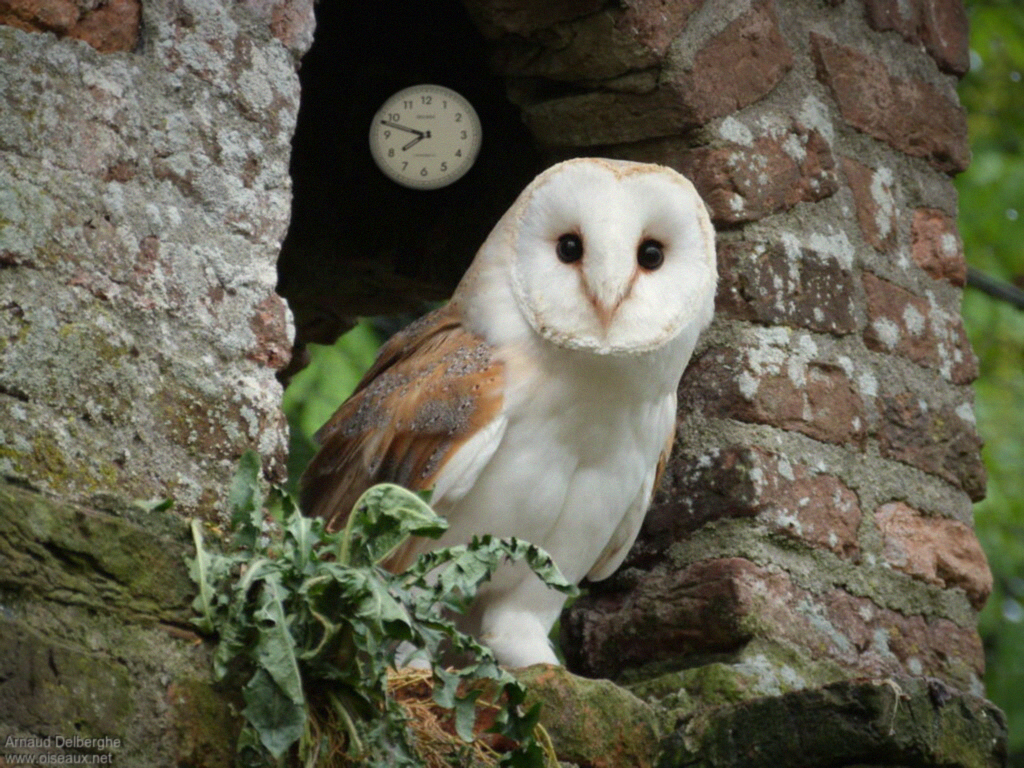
7,48
